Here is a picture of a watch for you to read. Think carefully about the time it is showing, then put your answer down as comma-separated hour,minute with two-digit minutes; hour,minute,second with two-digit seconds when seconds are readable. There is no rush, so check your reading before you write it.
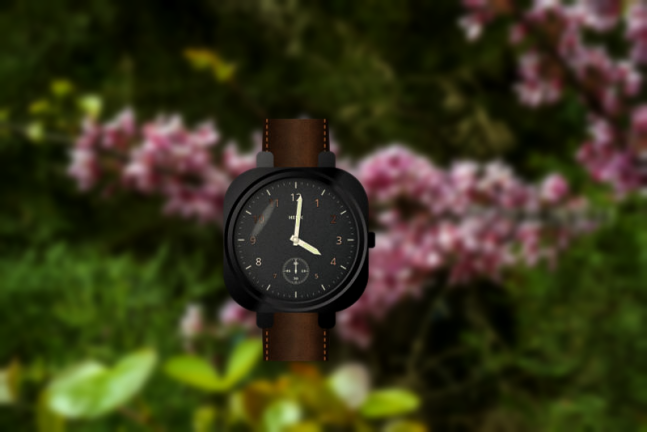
4,01
